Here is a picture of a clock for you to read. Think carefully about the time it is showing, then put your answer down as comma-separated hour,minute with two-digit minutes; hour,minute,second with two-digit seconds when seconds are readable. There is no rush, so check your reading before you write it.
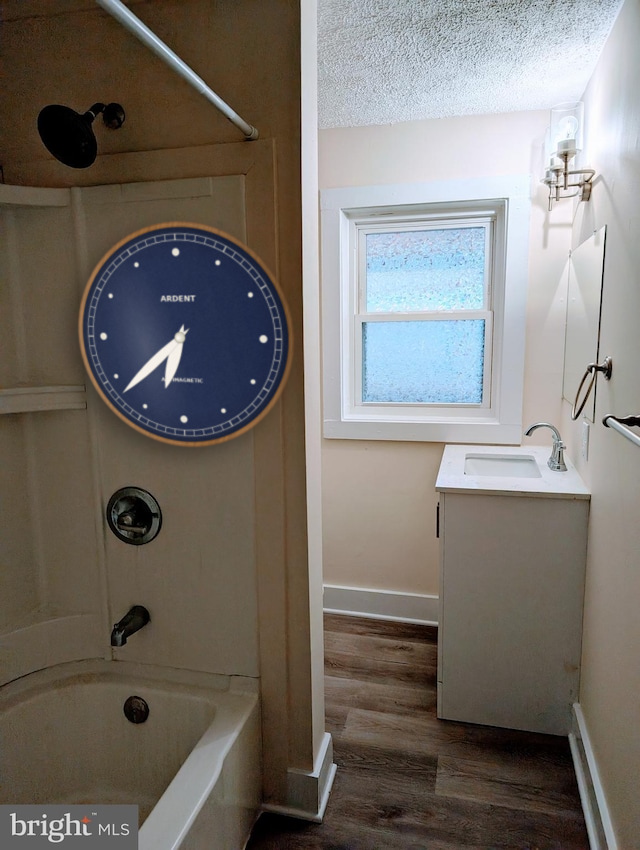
6,38
